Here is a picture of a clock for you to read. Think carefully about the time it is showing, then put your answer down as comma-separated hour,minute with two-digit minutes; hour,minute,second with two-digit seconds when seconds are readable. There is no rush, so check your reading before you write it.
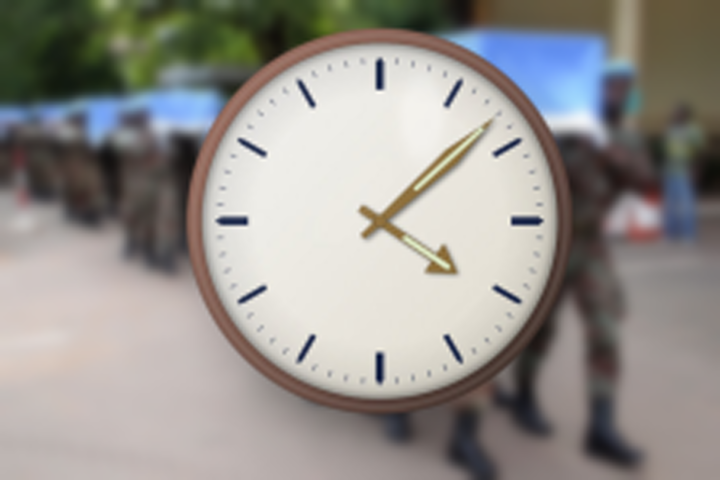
4,08
